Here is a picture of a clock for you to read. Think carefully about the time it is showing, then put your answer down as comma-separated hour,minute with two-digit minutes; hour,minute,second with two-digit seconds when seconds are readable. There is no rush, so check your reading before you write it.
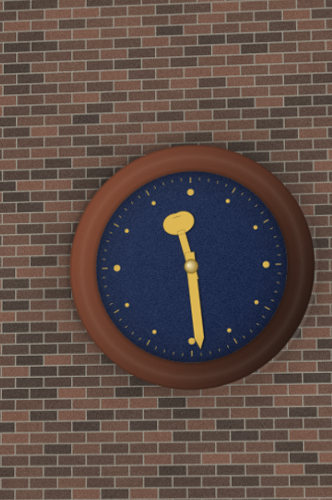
11,29
